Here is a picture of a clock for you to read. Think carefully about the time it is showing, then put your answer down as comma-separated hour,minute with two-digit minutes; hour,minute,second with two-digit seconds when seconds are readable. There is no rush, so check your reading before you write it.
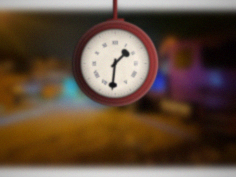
1,31
